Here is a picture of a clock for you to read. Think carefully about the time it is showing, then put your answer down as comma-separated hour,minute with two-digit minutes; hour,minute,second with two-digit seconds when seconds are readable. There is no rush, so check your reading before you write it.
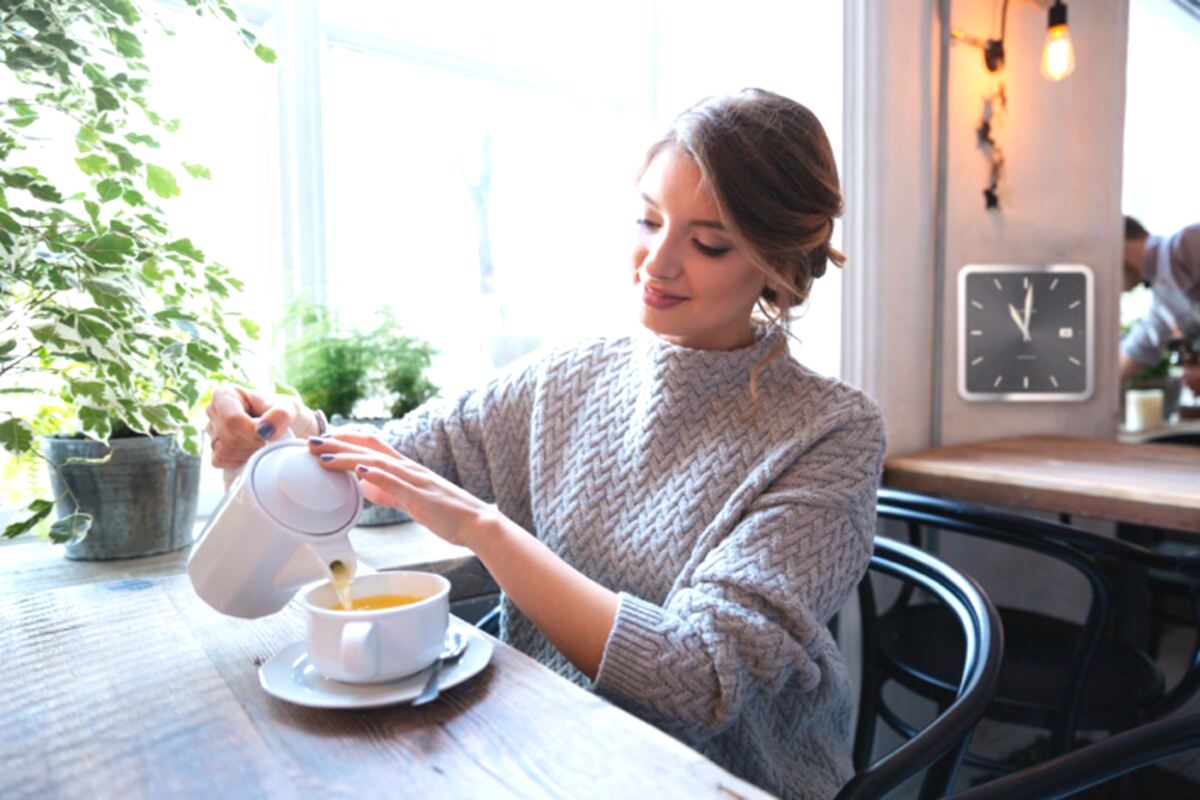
11,01
